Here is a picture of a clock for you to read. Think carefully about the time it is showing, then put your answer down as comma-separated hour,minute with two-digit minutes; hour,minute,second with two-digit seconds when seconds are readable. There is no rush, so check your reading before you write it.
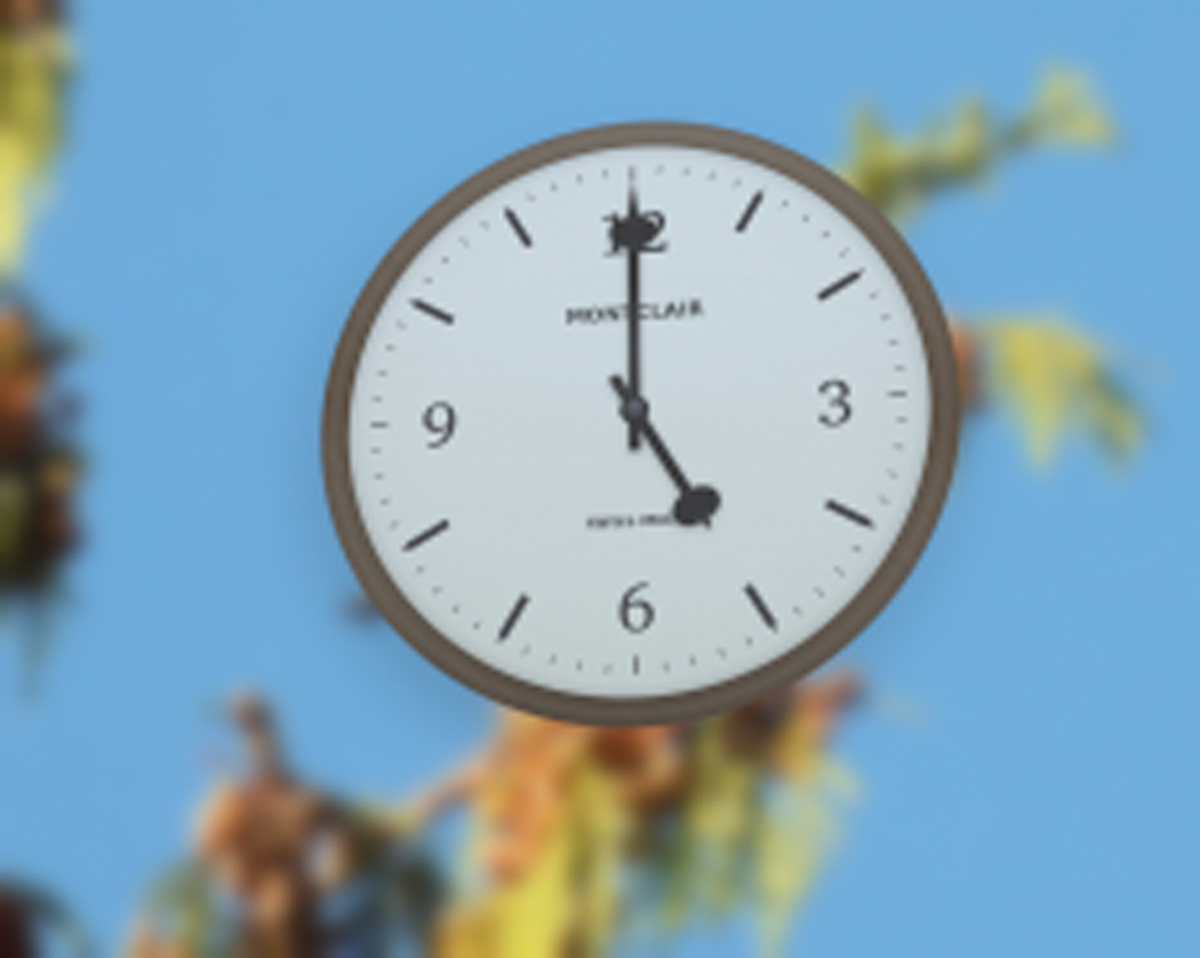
5,00
